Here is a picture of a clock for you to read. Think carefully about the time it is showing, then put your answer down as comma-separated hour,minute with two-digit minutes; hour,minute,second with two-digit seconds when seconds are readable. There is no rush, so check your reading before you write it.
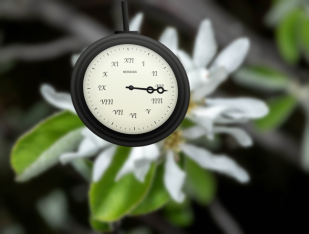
3,16
